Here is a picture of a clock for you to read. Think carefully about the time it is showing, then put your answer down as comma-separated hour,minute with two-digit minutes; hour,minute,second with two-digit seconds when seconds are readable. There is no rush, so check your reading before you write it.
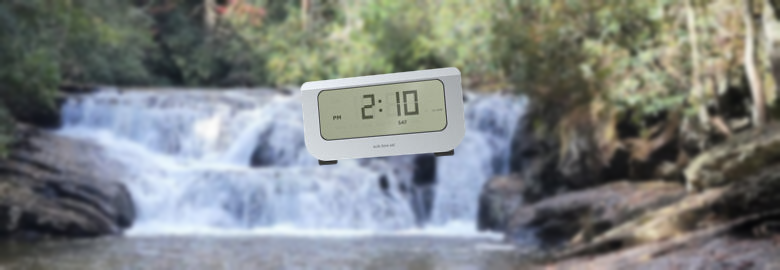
2,10
